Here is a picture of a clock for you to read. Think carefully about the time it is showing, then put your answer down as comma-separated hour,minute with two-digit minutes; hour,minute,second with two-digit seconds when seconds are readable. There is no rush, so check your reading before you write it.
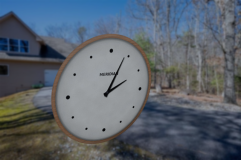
2,04
